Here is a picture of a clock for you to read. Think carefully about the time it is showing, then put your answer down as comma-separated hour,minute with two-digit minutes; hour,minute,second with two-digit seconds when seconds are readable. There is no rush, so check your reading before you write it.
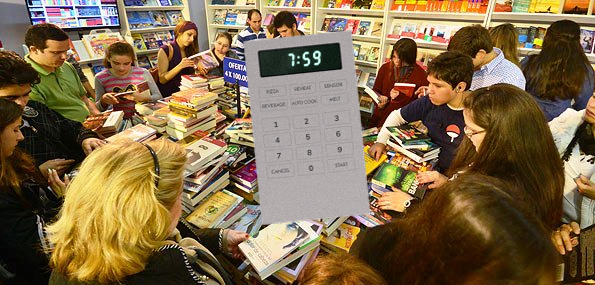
7,59
